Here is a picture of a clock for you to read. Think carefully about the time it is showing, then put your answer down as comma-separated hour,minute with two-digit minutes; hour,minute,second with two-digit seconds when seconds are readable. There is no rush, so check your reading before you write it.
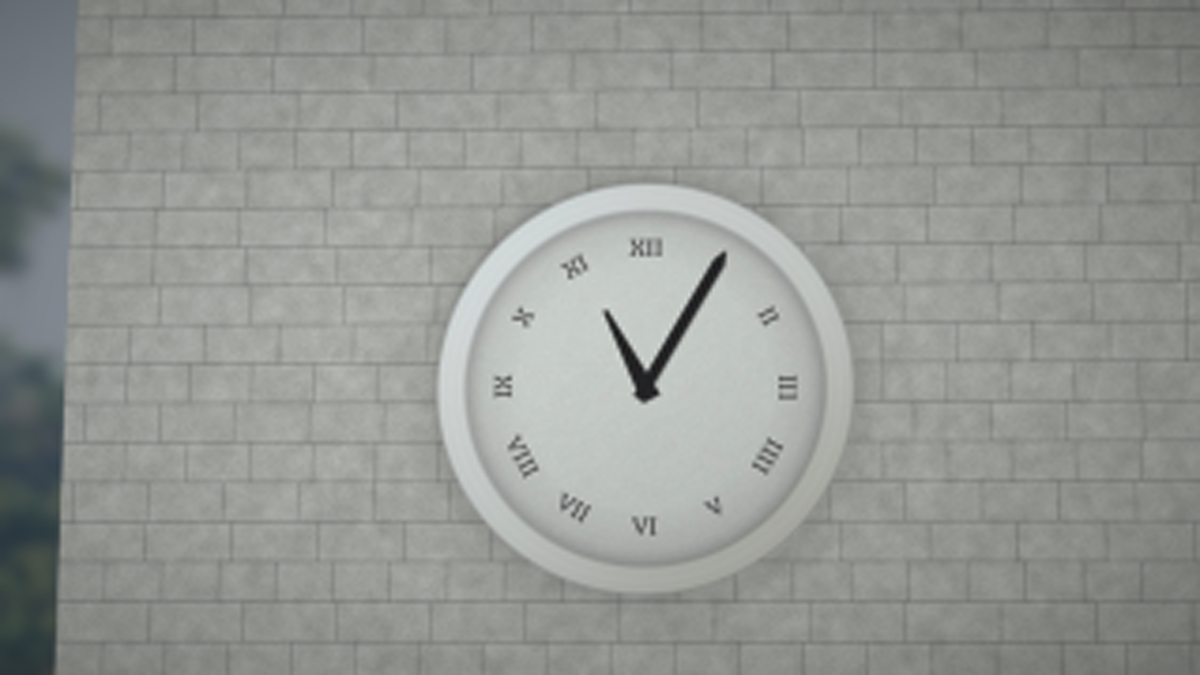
11,05
